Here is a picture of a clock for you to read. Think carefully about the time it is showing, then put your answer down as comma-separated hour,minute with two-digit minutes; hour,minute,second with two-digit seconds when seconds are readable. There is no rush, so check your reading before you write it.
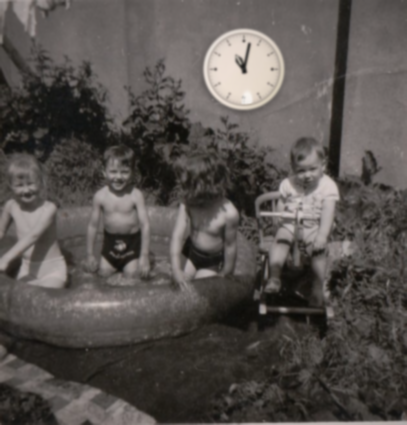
11,02
